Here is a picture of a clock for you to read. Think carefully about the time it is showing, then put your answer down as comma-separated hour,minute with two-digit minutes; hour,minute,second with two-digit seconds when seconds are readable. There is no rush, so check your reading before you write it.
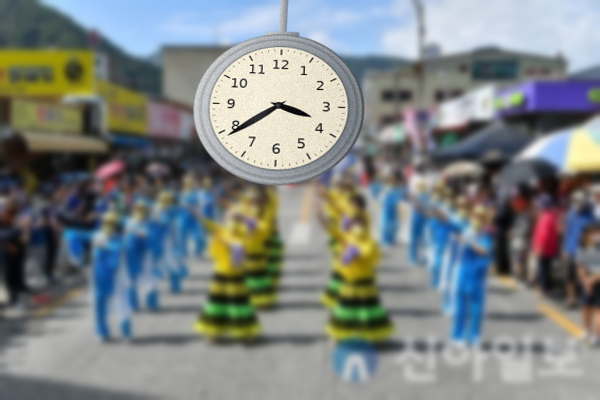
3,39
